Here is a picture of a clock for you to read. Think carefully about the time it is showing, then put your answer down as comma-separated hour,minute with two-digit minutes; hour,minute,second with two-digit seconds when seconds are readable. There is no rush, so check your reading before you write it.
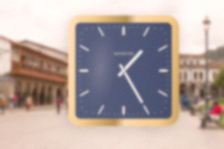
1,25
